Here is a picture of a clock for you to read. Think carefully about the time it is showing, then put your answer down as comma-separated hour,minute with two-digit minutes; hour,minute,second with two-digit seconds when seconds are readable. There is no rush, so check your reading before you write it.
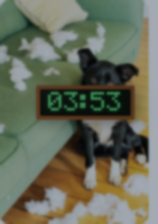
3,53
